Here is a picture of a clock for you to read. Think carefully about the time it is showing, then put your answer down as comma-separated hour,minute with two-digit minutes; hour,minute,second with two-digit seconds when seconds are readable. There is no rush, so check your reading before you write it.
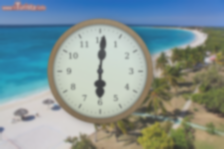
6,01
